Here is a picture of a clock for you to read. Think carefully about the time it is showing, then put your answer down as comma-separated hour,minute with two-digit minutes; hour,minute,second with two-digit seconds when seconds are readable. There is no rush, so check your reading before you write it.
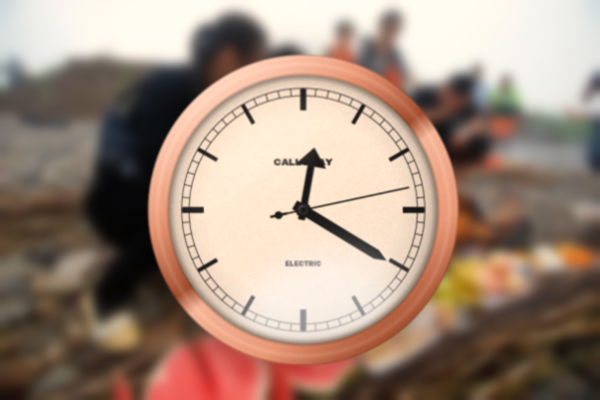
12,20,13
